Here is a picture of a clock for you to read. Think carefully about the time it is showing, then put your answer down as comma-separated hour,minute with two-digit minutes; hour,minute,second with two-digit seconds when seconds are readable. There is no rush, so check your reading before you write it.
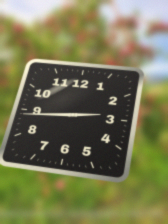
2,44
